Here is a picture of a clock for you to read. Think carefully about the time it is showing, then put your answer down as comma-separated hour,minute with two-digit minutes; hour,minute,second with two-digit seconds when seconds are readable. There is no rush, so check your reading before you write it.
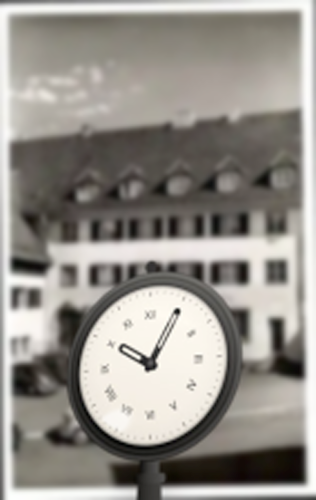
10,05
